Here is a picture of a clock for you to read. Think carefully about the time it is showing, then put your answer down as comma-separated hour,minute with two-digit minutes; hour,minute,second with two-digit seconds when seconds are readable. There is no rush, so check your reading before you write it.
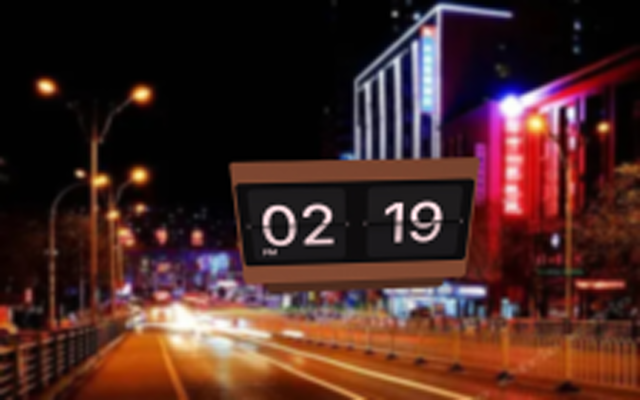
2,19
